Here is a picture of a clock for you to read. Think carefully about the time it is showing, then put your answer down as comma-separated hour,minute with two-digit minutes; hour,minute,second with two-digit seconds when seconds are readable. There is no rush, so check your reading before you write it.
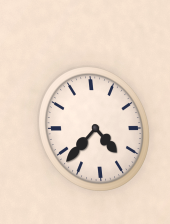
4,38
